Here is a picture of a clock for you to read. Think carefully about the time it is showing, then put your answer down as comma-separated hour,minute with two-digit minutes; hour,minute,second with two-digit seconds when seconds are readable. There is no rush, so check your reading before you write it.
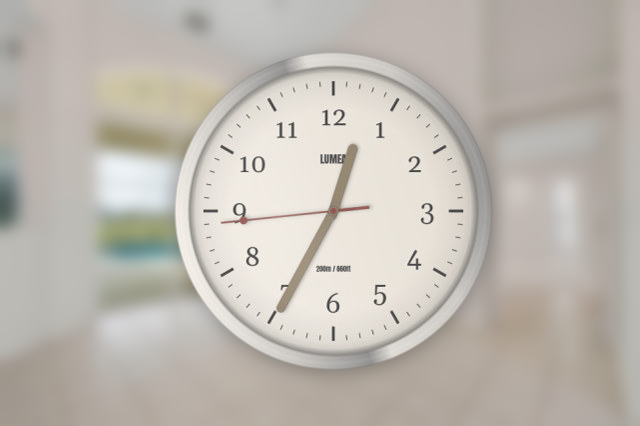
12,34,44
